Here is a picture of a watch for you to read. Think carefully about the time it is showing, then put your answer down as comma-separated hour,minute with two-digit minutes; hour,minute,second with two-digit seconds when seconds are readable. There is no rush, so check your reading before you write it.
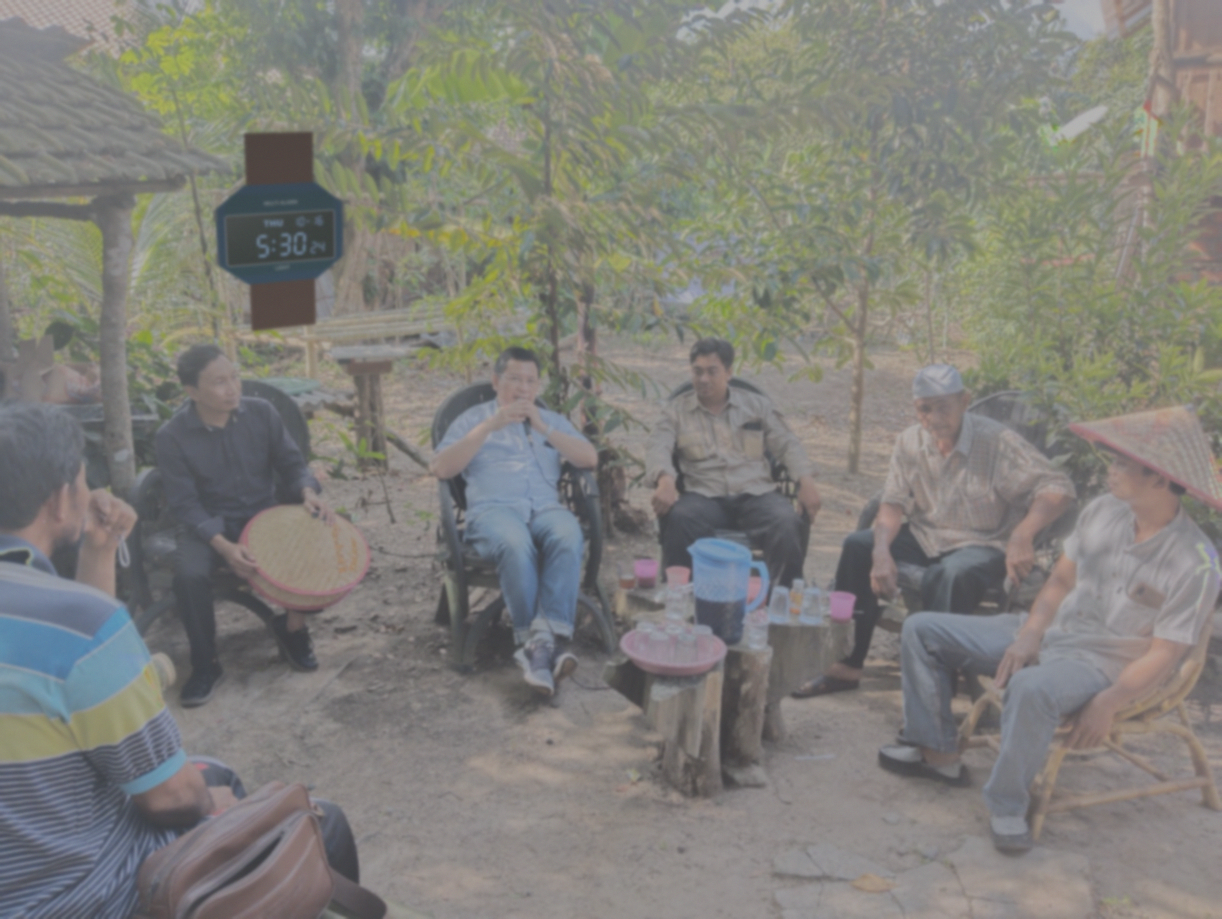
5,30
